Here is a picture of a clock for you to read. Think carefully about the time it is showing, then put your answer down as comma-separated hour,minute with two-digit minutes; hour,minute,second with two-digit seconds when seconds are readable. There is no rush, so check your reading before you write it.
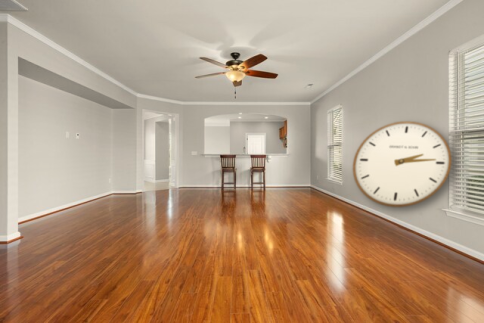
2,14
